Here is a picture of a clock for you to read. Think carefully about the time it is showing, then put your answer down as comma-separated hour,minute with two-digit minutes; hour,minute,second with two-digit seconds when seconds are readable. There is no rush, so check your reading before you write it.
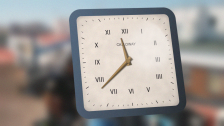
11,38
